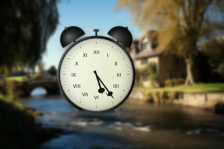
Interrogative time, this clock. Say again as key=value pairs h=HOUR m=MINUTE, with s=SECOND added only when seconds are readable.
h=5 m=24
